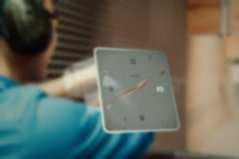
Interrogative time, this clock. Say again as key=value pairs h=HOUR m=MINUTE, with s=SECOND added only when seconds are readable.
h=1 m=41
